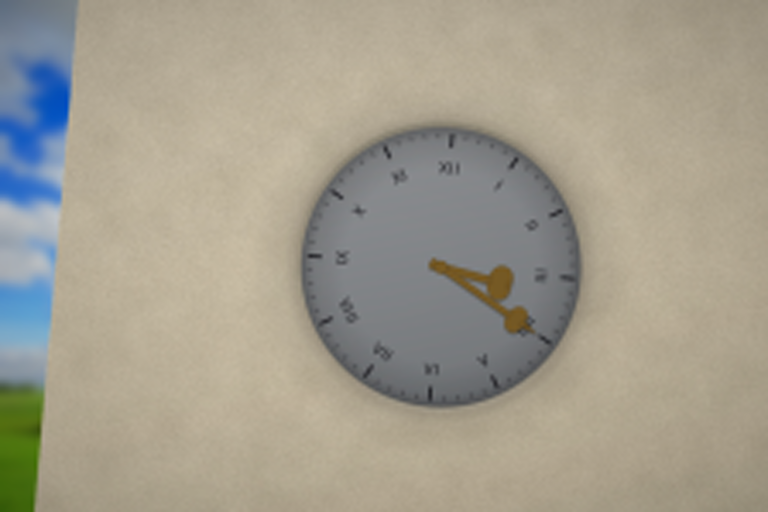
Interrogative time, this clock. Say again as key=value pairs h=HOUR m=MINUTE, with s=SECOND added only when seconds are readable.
h=3 m=20
